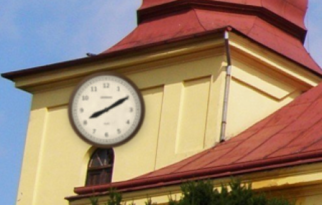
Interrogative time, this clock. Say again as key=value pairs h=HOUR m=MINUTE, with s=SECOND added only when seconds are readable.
h=8 m=10
